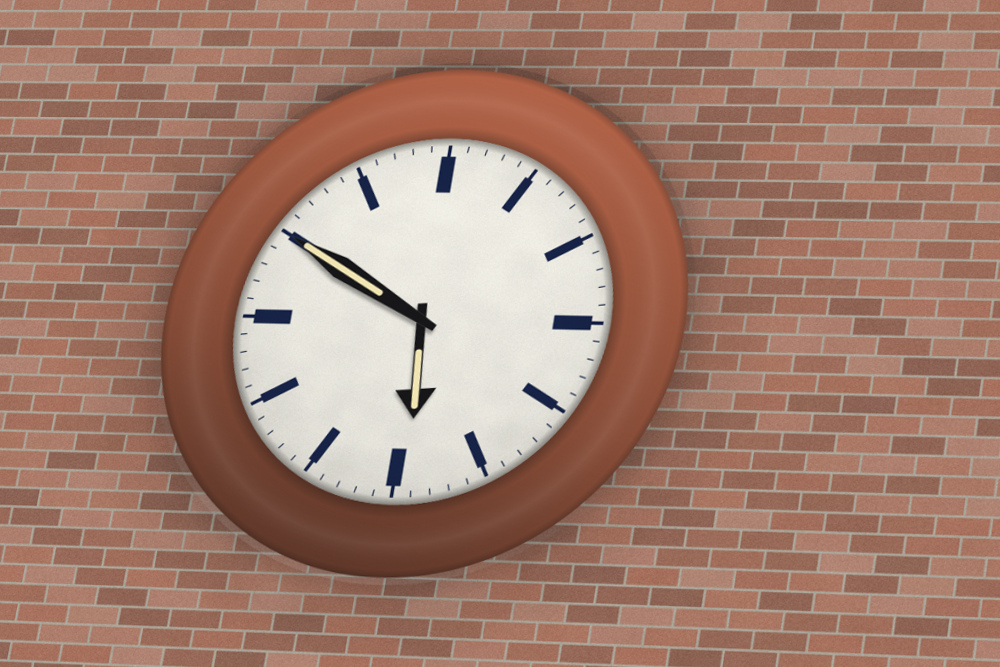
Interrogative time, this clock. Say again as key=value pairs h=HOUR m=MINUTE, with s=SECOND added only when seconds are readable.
h=5 m=50
